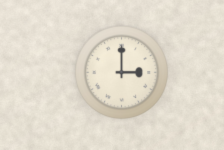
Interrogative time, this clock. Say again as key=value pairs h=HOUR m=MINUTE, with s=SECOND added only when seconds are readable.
h=3 m=0
